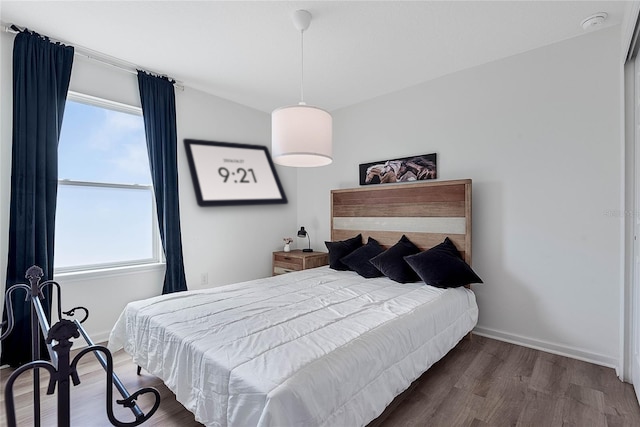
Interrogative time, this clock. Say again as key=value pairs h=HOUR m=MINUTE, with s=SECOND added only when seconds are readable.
h=9 m=21
